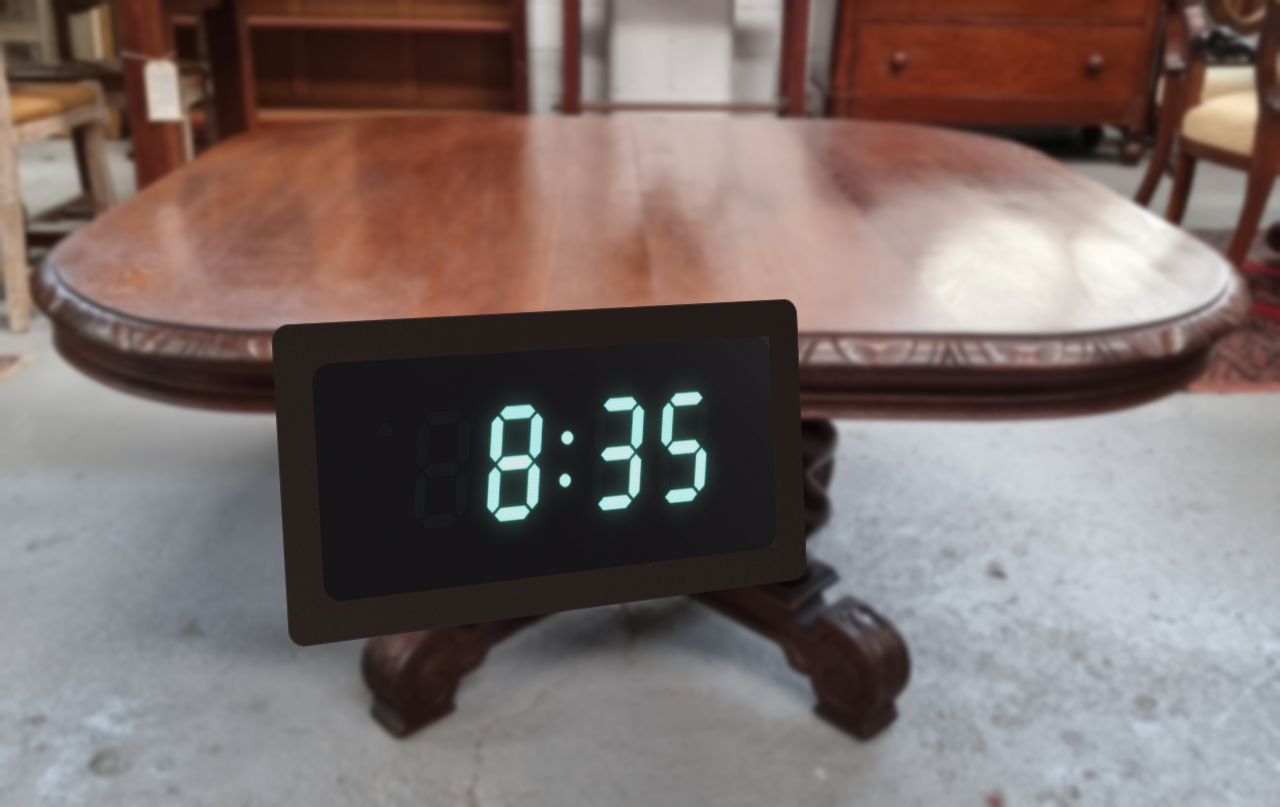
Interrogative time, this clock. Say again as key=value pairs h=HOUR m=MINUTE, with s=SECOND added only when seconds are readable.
h=8 m=35
